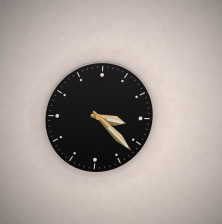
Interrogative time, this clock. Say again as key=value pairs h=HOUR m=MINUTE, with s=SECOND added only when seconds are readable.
h=3 m=22
